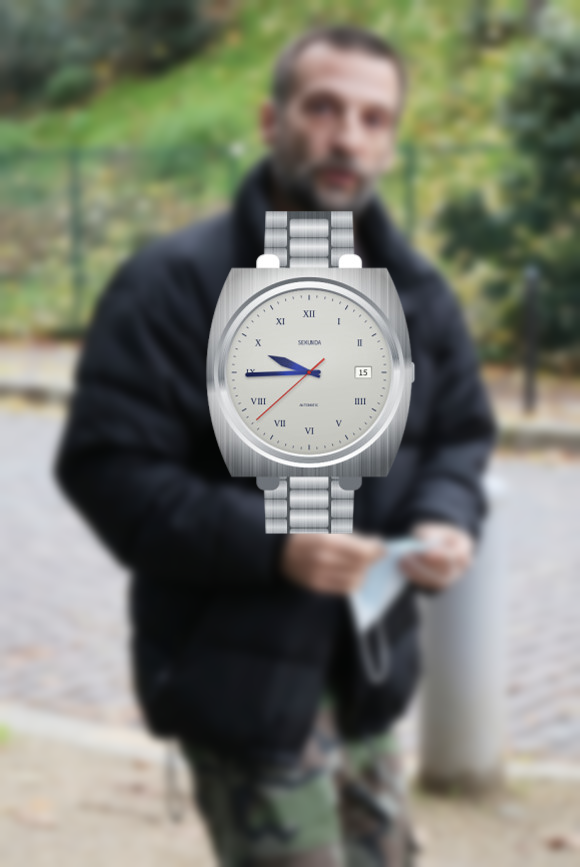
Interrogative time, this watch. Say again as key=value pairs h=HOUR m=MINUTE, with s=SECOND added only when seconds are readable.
h=9 m=44 s=38
